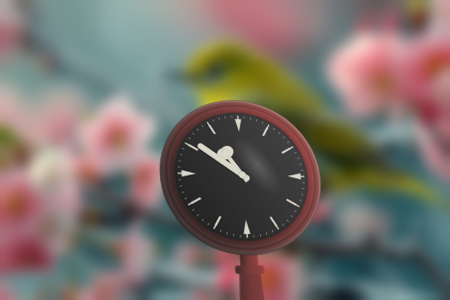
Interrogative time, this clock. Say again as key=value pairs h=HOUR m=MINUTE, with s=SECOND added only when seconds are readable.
h=10 m=51
